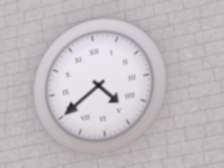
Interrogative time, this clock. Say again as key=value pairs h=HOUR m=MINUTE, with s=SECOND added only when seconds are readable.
h=4 m=40
